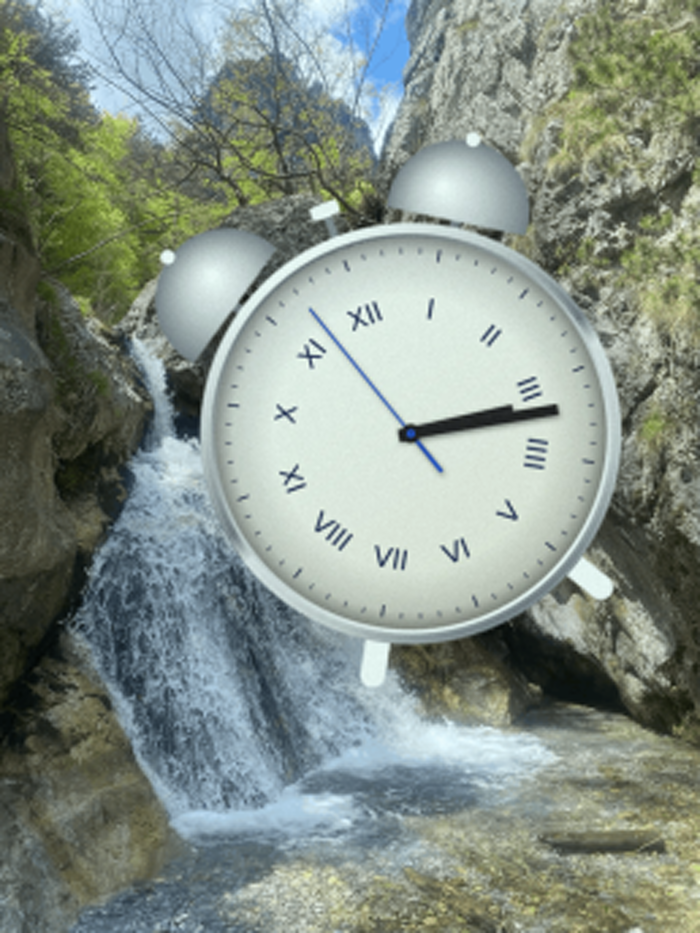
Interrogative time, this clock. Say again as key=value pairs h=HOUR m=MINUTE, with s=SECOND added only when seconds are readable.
h=3 m=16 s=57
